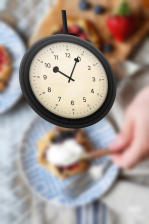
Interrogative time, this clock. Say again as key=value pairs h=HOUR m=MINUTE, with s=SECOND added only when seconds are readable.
h=10 m=4
